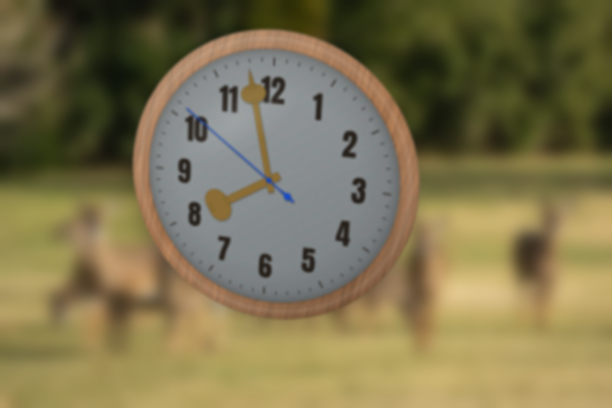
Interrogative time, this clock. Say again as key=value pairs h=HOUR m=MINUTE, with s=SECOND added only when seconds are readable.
h=7 m=57 s=51
